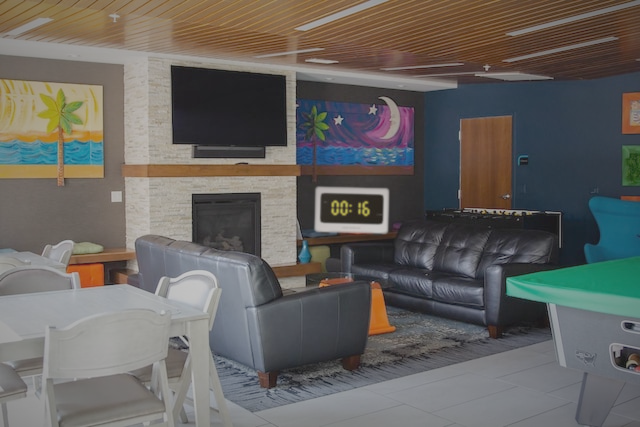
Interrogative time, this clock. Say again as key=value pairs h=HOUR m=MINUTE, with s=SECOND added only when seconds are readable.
h=0 m=16
